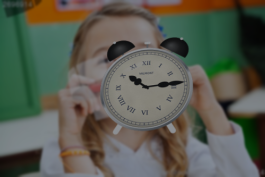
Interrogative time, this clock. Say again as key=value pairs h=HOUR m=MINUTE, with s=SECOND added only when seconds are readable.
h=10 m=14
